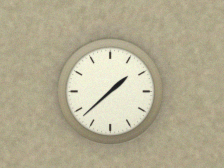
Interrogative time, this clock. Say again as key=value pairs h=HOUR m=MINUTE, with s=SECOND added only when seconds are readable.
h=1 m=38
